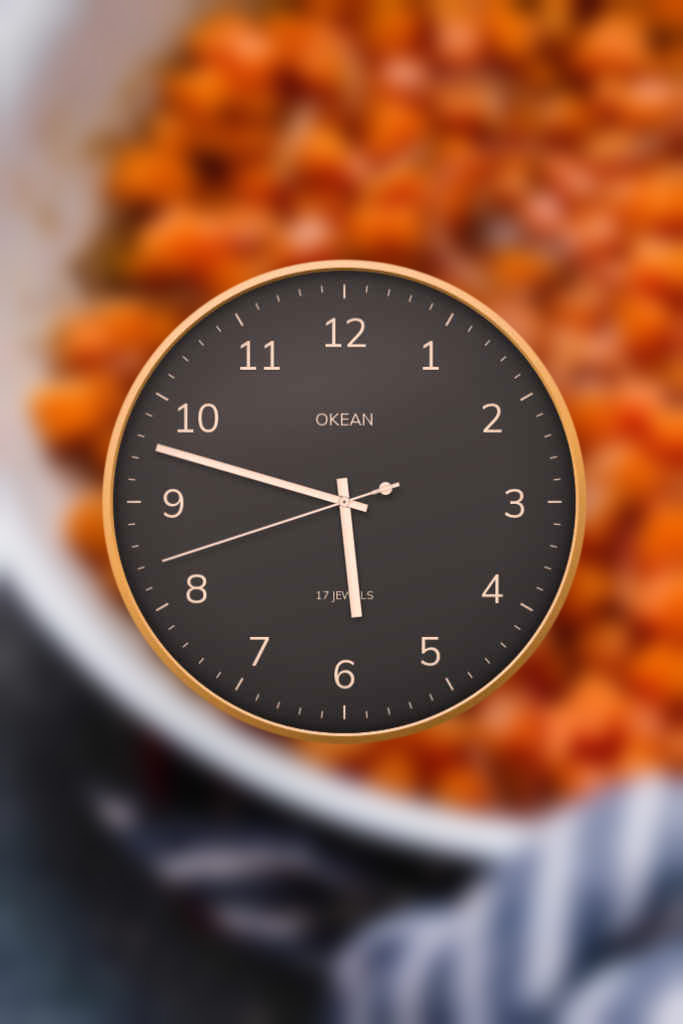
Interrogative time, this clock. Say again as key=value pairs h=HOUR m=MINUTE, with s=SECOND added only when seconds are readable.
h=5 m=47 s=42
